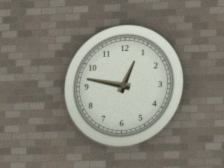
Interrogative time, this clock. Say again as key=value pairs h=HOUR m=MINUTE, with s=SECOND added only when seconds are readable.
h=12 m=47
